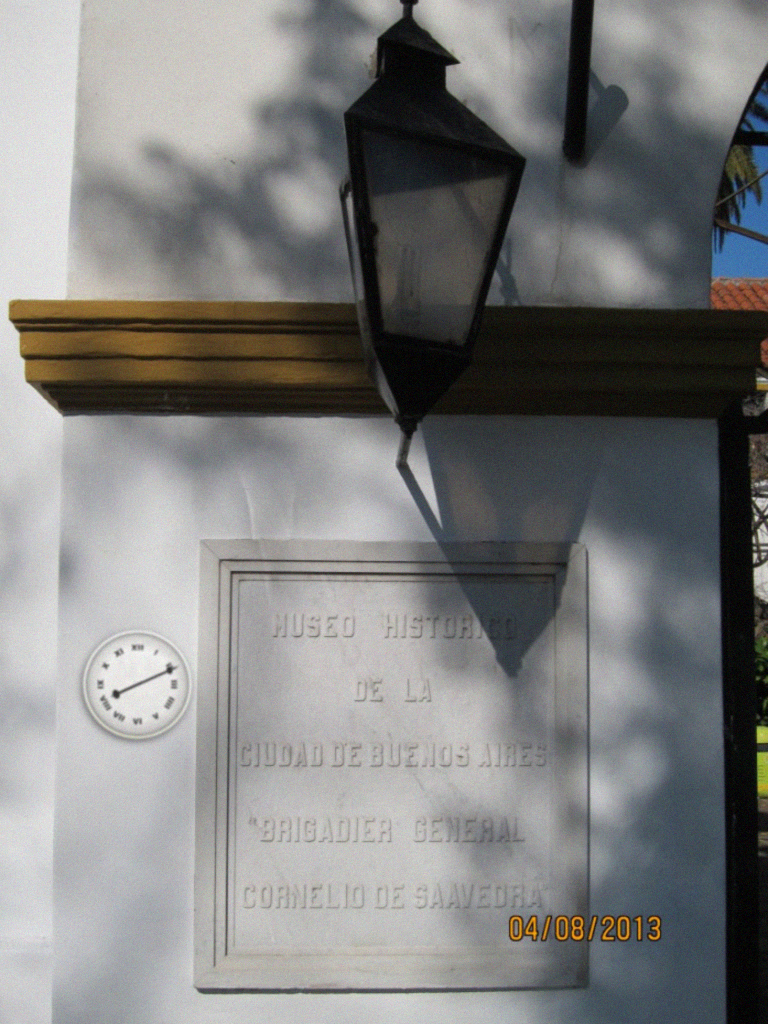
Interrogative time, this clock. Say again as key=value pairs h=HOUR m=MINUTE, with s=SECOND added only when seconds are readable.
h=8 m=11
